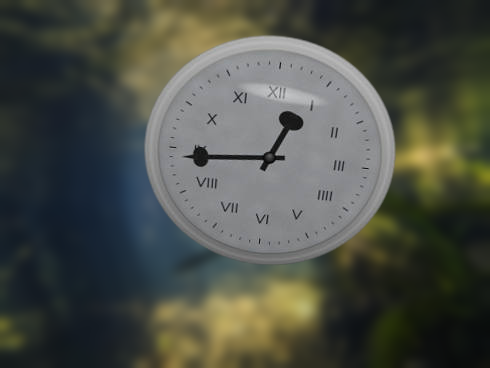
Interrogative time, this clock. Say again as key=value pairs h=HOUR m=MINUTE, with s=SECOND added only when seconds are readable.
h=12 m=44
